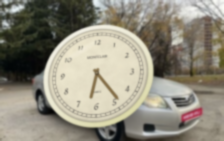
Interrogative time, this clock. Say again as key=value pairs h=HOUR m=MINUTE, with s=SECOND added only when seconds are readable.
h=6 m=24
